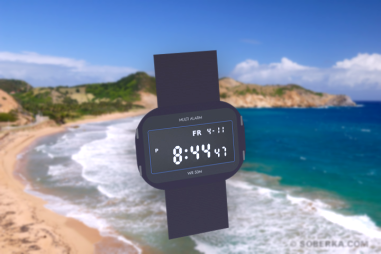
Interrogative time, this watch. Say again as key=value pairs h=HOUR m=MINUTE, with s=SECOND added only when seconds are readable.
h=8 m=44 s=47
